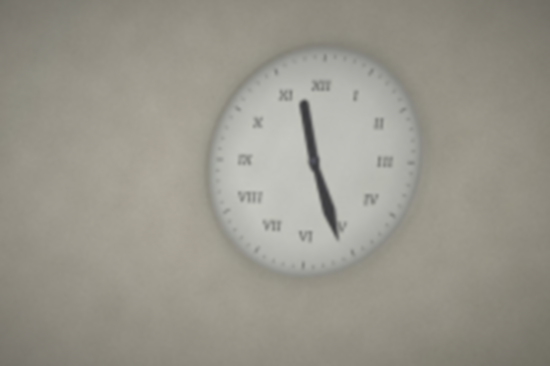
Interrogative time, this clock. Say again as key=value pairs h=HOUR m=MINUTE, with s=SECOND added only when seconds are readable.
h=11 m=26
